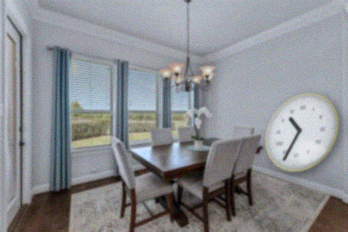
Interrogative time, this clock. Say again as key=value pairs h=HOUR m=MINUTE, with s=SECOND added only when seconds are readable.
h=10 m=34
